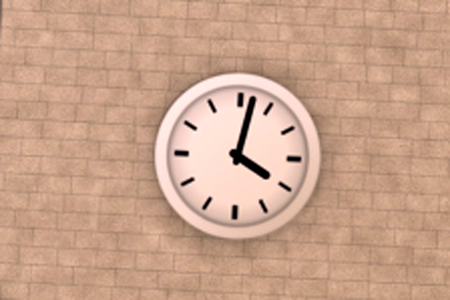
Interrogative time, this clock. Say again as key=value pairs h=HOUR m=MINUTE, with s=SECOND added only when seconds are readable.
h=4 m=2
